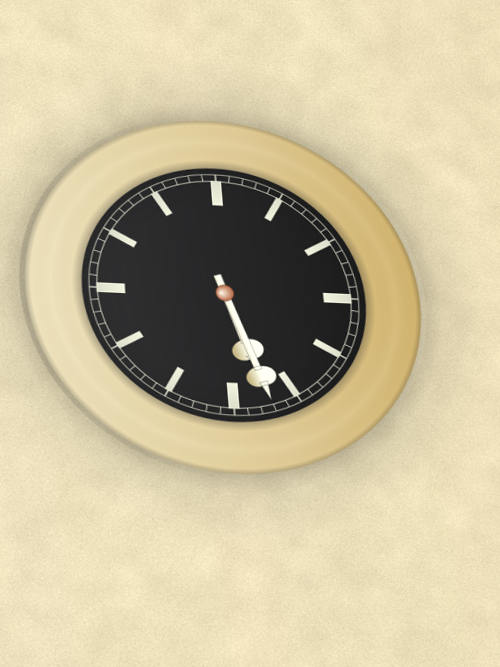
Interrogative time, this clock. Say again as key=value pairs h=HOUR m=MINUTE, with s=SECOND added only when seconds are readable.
h=5 m=27
